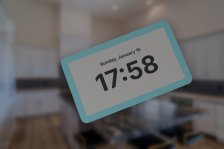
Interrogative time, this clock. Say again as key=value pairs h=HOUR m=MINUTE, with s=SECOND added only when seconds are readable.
h=17 m=58
